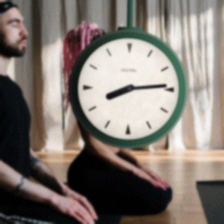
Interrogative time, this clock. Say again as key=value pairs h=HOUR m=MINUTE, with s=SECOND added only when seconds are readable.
h=8 m=14
